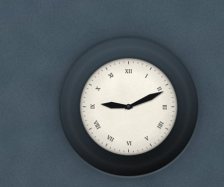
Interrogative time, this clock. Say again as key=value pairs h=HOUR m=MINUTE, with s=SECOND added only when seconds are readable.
h=9 m=11
